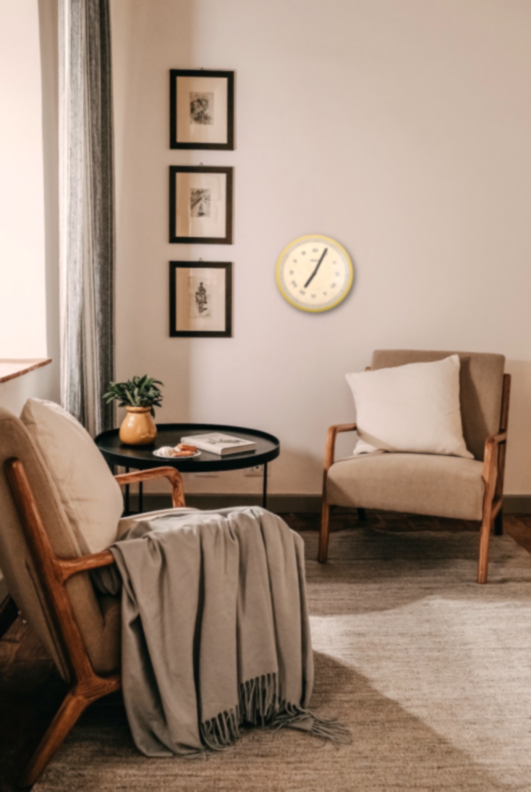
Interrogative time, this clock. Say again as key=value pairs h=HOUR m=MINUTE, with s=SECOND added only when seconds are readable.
h=7 m=4
